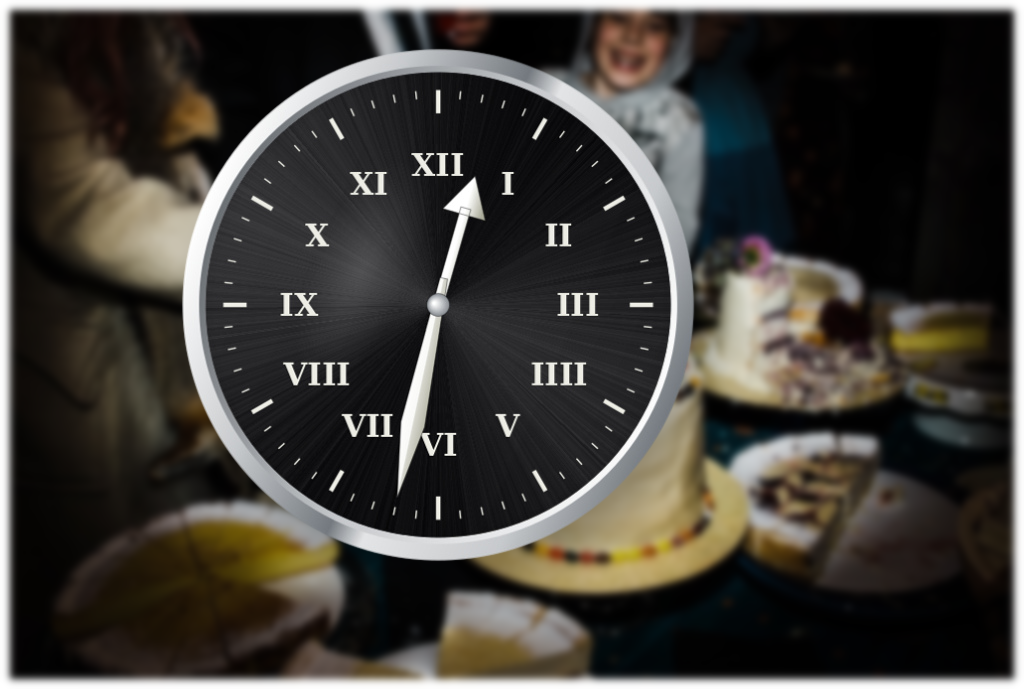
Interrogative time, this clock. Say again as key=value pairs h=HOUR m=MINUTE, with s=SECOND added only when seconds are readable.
h=12 m=32
